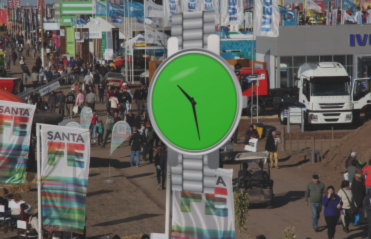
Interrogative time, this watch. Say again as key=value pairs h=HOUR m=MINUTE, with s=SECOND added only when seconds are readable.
h=10 m=28
